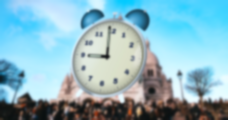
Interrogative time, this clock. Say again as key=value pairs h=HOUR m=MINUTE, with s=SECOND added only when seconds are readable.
h=8 m=59
